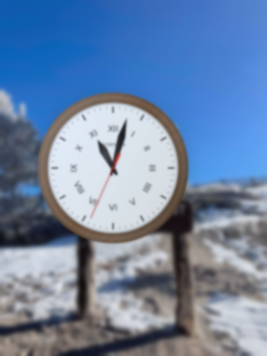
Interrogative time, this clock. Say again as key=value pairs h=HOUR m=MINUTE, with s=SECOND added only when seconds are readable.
h=11 m=2 s=34
